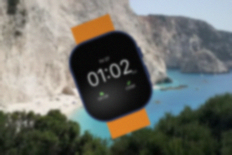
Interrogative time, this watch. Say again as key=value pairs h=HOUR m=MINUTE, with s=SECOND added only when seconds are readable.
h=1 m=2
